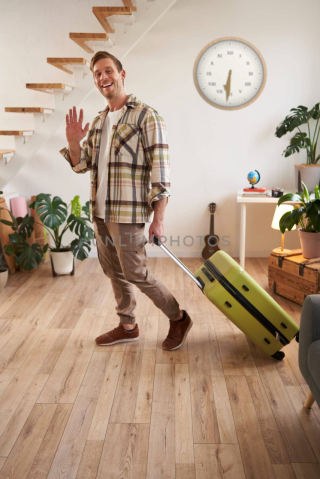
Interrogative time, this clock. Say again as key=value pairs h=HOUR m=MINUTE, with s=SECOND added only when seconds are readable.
h=6 m=31
